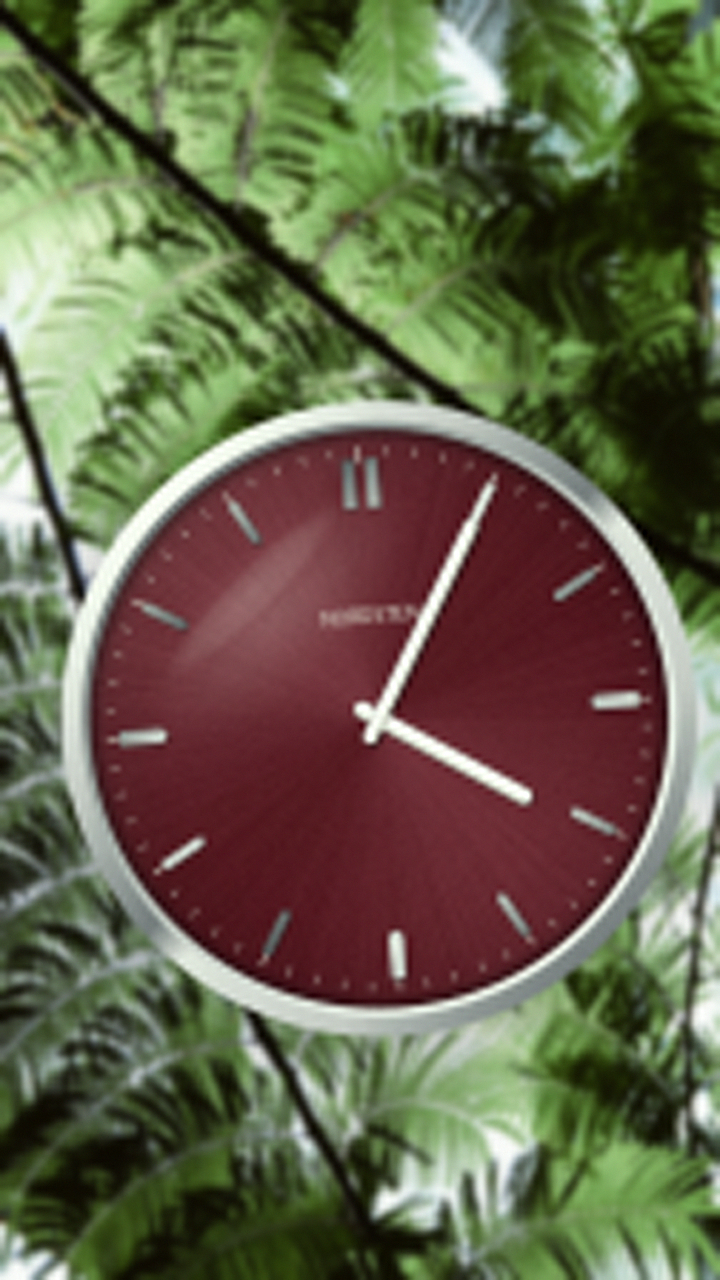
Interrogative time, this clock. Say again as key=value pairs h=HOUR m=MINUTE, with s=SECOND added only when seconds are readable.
h=4 m=5
